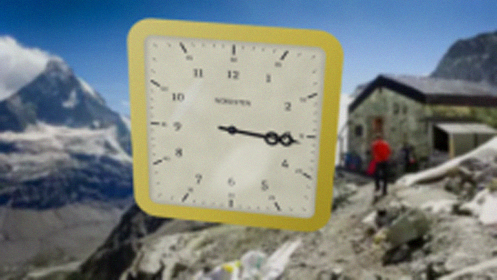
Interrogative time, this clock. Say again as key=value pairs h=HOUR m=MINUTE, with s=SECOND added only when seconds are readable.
h=3 m=16
